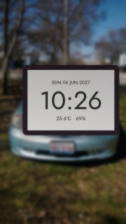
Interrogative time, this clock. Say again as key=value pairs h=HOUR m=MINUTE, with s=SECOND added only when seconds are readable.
h=10 m=26
